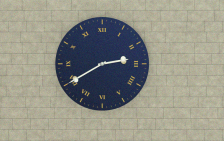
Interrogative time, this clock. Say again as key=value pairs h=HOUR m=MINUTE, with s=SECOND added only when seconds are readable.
h=2 m=40
